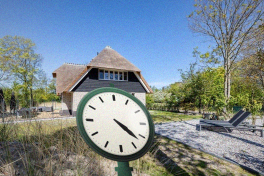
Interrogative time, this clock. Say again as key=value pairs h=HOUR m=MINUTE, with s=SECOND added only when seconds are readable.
h=4 m=22
